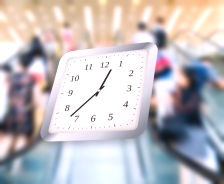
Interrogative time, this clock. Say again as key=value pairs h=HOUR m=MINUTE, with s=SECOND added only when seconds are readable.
h=12 m=37
